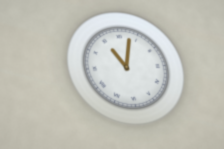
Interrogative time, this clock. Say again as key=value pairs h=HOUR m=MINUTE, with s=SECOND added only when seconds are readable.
h=11 m=3
